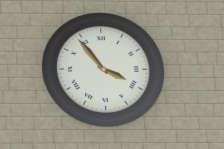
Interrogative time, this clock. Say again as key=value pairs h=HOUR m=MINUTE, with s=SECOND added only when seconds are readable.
h=3 m=54
